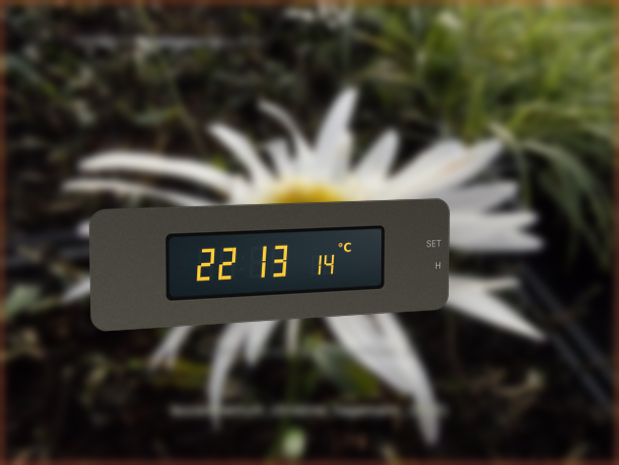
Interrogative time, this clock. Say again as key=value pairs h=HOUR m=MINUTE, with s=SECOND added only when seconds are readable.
h=22 m=13
